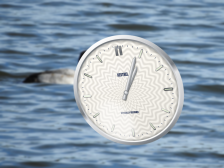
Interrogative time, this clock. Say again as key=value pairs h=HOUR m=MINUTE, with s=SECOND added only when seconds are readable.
h=1 m=4
